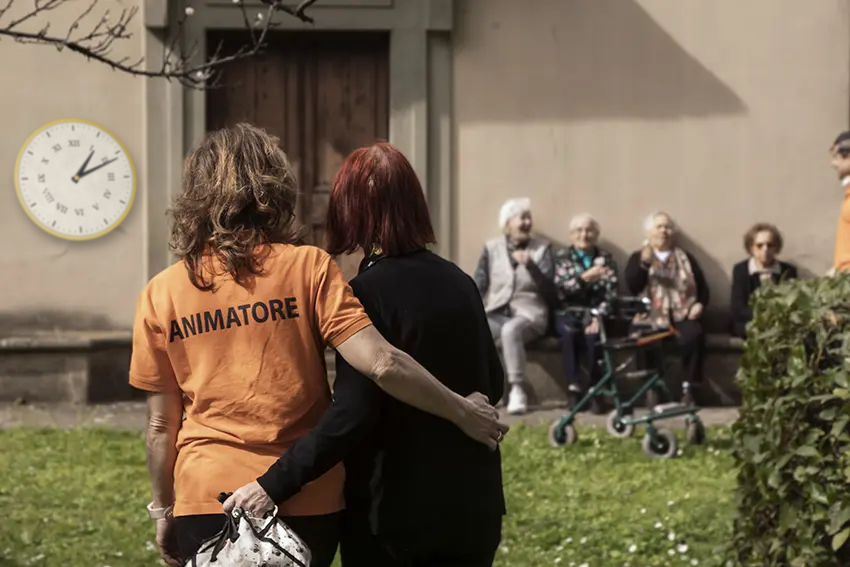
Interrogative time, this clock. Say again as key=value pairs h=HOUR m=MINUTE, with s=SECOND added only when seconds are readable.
h=1 m=11
